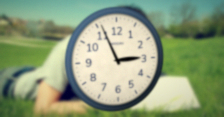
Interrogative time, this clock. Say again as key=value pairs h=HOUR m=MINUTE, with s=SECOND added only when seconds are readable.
h=2 m=56
